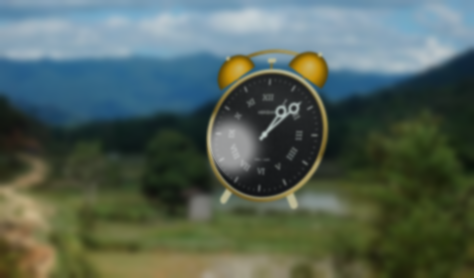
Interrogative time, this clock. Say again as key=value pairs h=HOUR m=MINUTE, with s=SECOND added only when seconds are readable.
h=1 m=8
